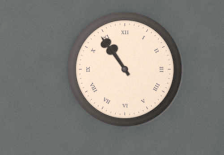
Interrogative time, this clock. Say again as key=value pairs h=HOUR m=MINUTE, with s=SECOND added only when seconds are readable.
h=10 m=54
